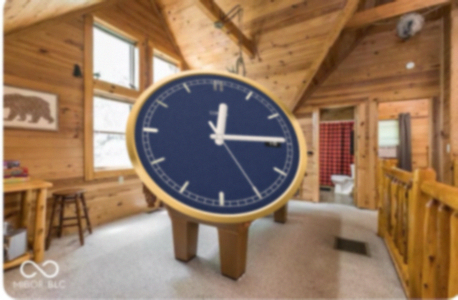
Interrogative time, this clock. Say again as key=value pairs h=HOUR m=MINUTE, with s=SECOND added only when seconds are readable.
h=12 m=14 s=25
